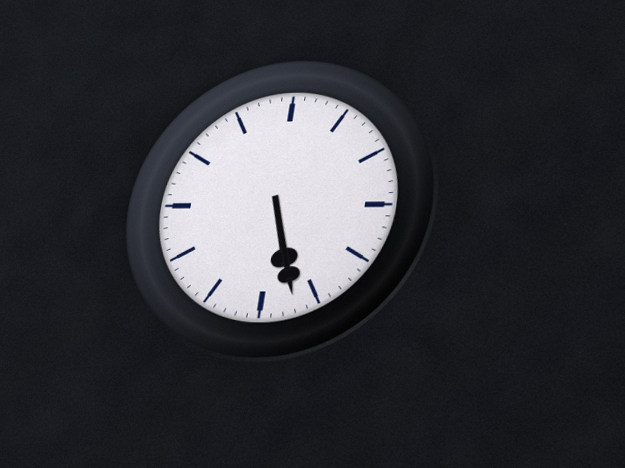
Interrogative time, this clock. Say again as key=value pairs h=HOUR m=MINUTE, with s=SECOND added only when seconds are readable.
h=5 m=27
